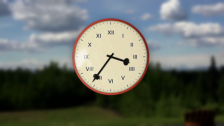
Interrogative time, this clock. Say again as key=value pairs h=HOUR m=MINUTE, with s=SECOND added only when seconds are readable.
h=3 m=36
